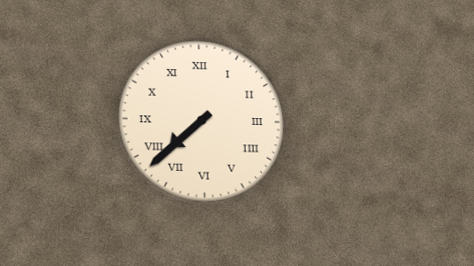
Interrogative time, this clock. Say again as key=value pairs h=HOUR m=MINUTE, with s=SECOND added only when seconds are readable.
h=7 m=38
